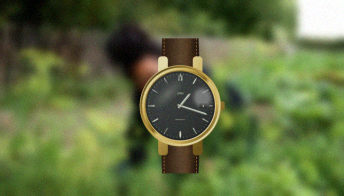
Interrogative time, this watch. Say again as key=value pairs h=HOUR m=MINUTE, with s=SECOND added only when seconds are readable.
h=1 m=18
